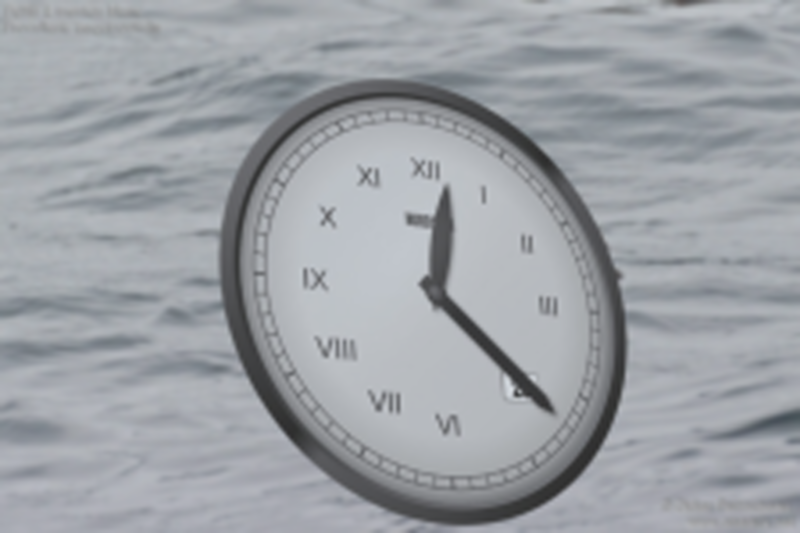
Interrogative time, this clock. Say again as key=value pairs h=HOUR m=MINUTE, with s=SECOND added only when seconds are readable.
h=12 m=22
